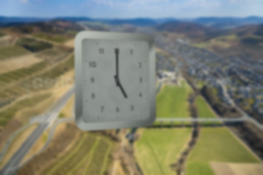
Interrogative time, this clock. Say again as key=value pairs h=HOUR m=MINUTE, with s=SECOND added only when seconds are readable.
h=5 m=0
